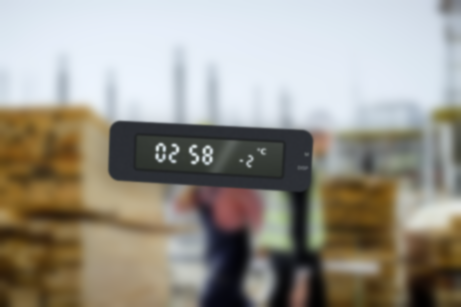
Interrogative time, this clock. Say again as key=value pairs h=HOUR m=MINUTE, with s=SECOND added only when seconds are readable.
h=2 m=58
